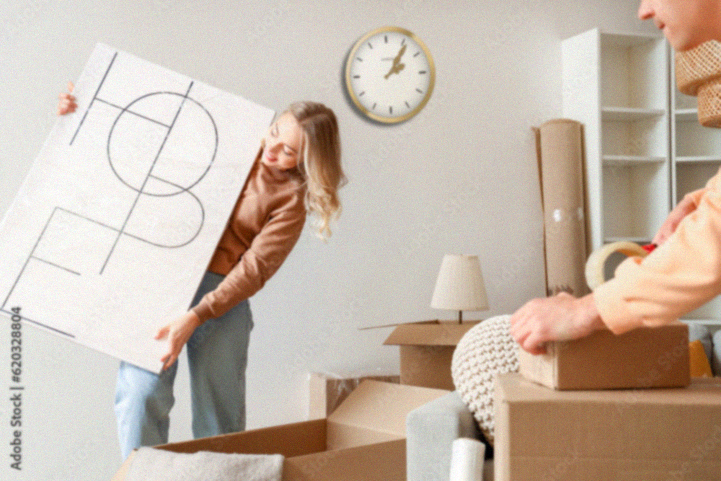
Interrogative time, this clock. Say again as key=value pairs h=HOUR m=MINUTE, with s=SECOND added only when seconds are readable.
h=2 m=6
